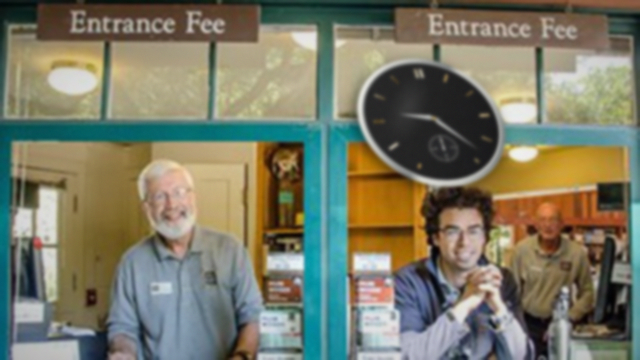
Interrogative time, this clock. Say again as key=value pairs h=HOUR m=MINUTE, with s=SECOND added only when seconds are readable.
h=9 m=23
